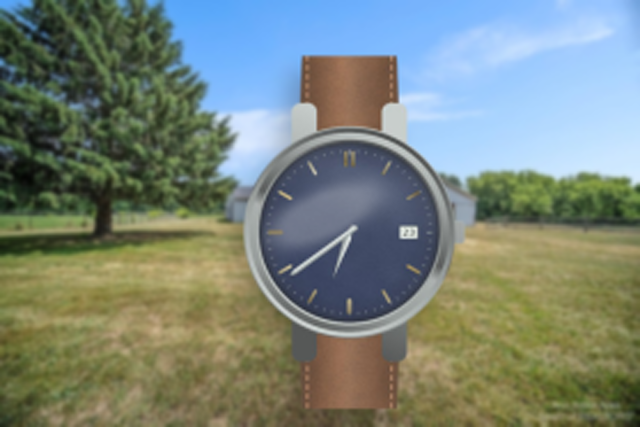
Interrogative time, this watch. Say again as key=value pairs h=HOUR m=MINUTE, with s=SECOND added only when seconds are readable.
h=6 m=39
